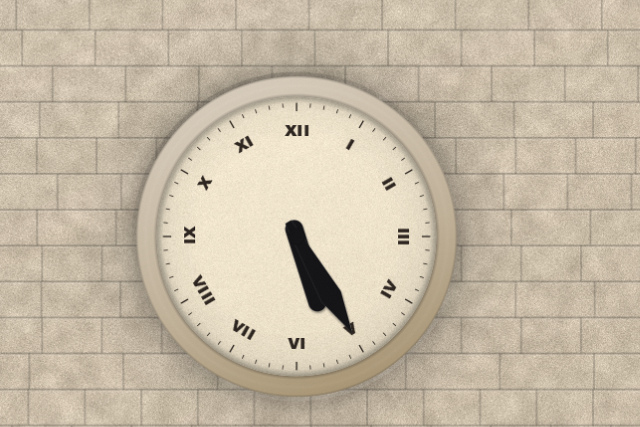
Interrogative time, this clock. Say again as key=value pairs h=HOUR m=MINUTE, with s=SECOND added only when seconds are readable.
h=5 m=25
